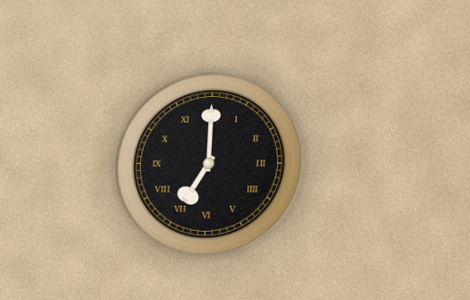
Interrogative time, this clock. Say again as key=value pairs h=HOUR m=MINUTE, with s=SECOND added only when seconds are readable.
h=7 m=0
